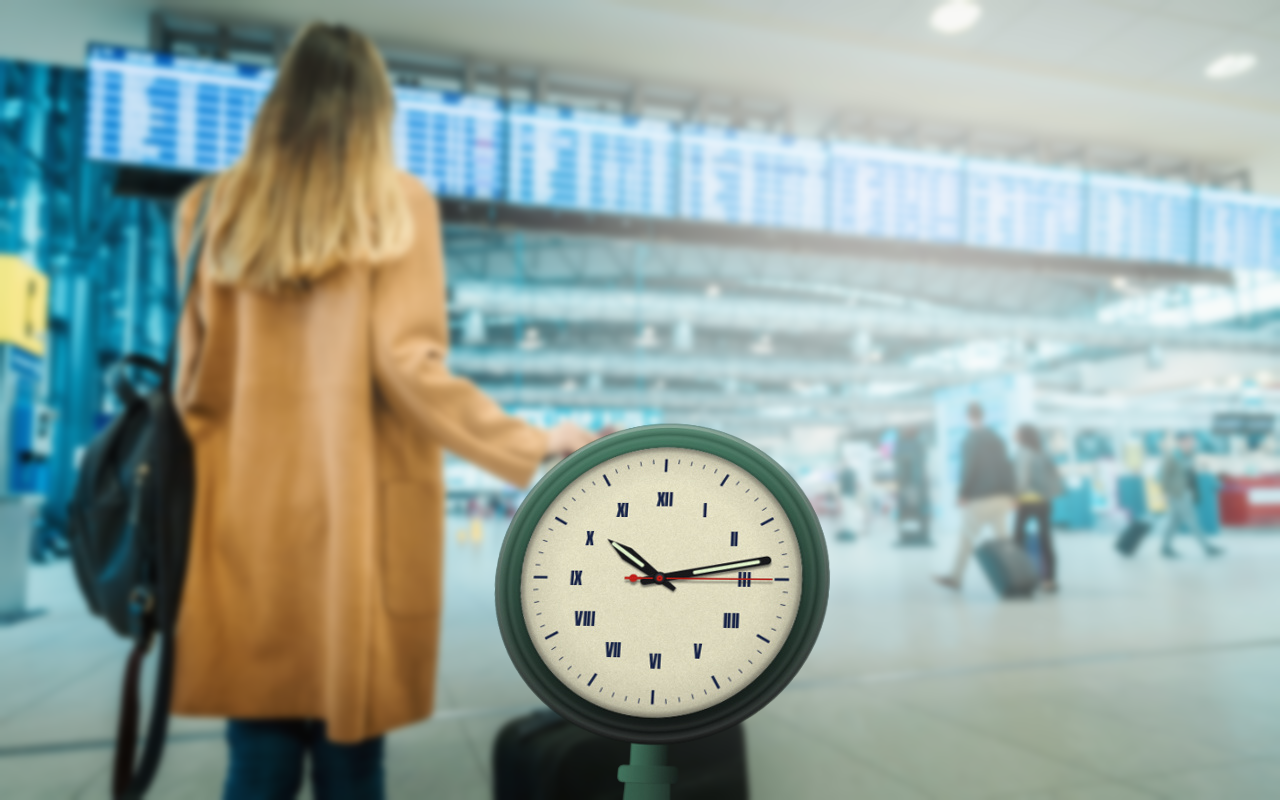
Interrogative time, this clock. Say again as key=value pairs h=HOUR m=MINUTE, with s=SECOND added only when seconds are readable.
h=10 m=13 s=15
